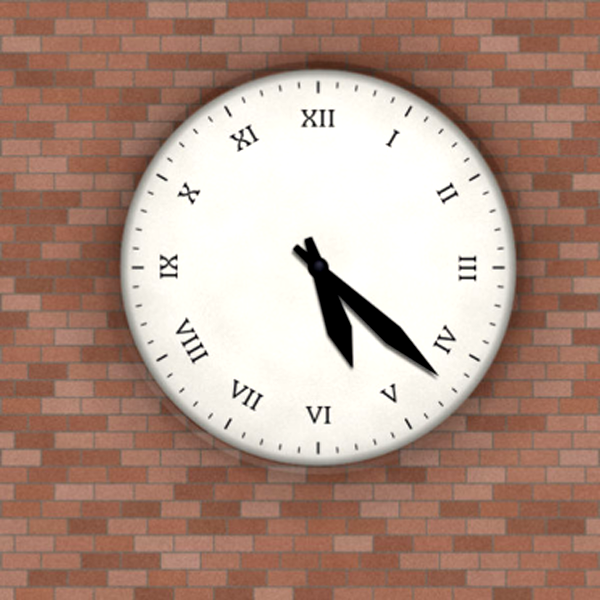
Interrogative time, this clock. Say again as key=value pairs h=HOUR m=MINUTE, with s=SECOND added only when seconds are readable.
h=5 m=22
